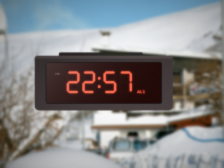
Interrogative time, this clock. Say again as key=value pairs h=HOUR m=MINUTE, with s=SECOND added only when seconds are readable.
h=22 m=57
